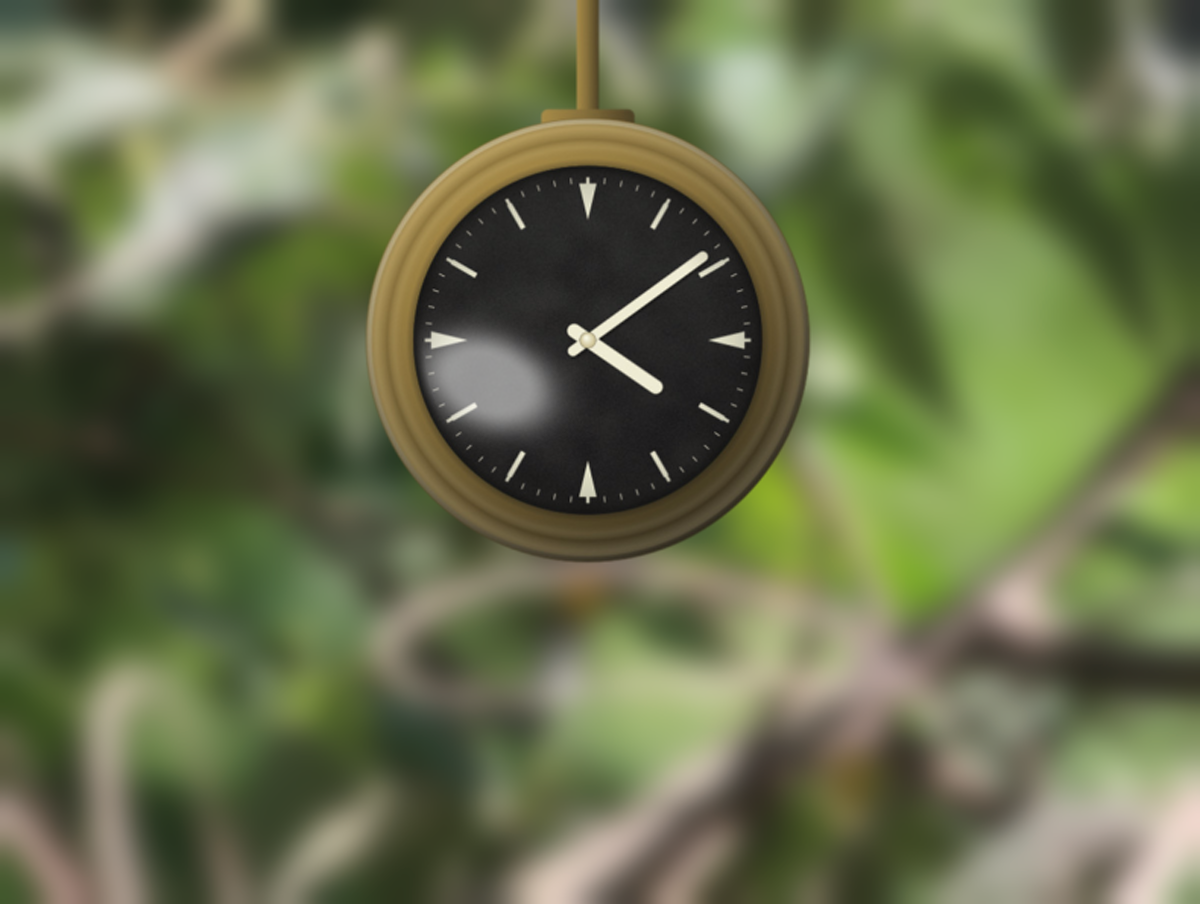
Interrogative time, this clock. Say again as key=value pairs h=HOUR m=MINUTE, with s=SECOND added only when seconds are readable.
h=4 m=9
